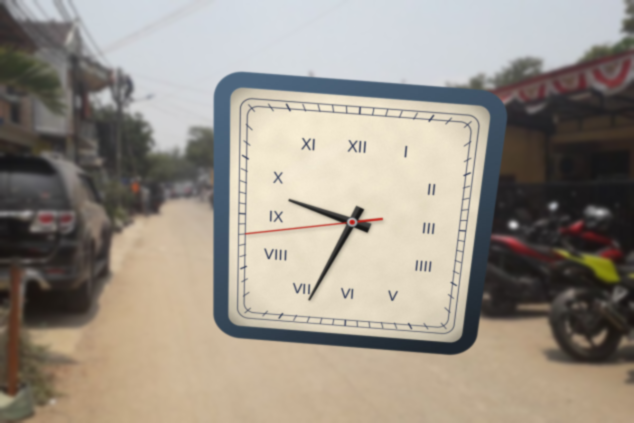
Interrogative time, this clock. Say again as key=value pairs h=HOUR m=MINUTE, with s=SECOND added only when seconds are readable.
h=9 m=33 s=43
